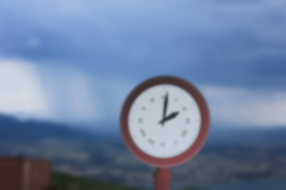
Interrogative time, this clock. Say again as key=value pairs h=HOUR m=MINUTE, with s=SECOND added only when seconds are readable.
h=2 m=1
